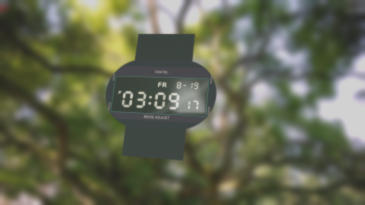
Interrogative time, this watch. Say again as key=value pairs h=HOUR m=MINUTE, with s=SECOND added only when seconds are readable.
h=3 m=9 s=17
